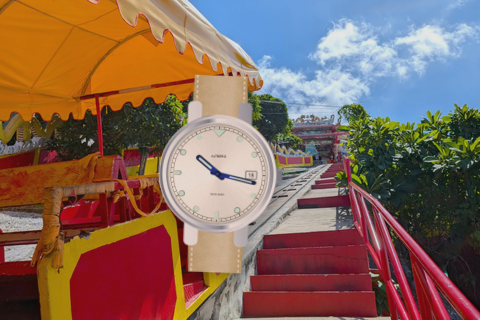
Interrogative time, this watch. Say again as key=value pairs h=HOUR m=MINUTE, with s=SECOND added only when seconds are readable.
h=10 m=17
